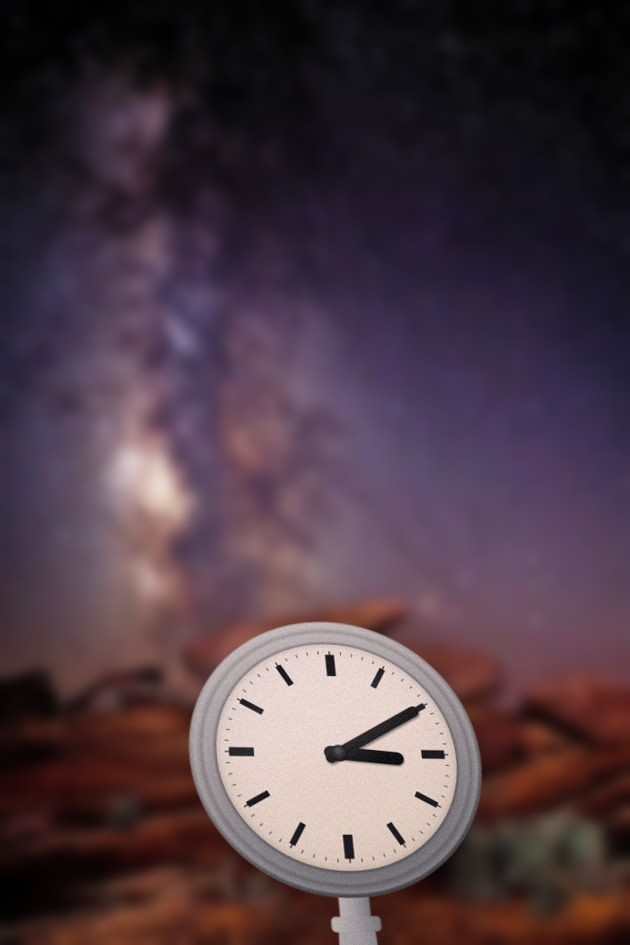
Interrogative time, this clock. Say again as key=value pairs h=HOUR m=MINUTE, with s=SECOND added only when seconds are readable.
h=3 m=10
